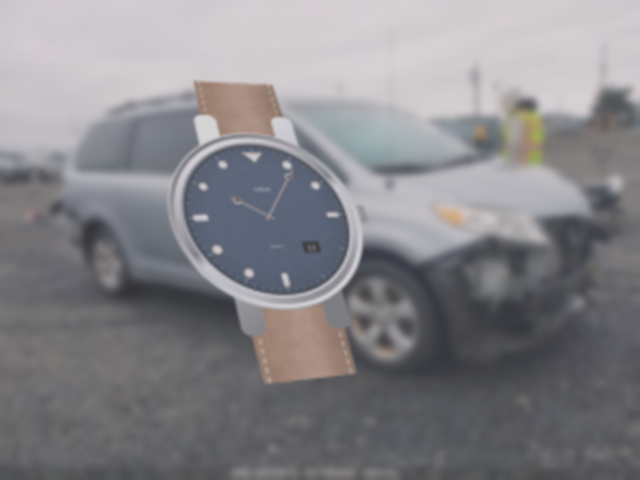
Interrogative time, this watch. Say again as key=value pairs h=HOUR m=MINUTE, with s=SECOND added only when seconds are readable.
h=10 m=6
